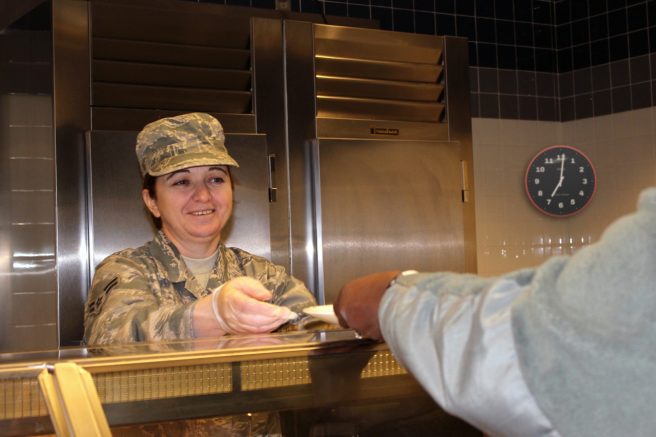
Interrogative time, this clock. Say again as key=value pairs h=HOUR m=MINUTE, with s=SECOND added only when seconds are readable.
h=7 m=1
